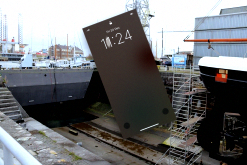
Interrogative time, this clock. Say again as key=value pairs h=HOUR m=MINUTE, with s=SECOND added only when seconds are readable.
h=11 m=24
